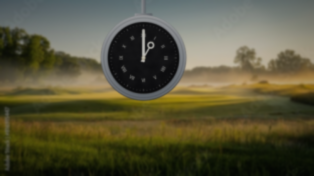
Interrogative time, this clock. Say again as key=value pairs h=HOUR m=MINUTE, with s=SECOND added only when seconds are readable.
h=1 m=0
